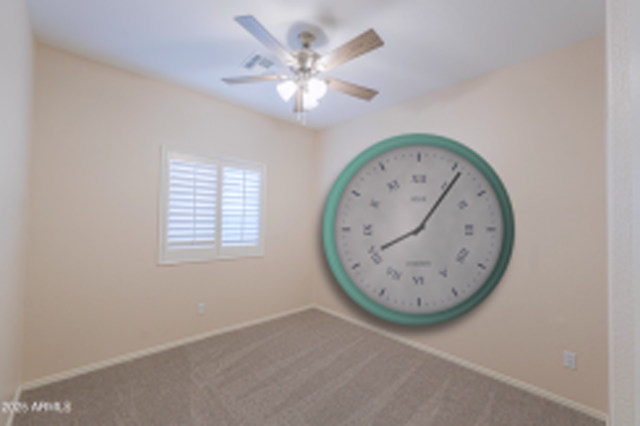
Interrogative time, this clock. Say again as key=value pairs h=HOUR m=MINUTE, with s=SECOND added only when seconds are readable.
h=8 m=6
